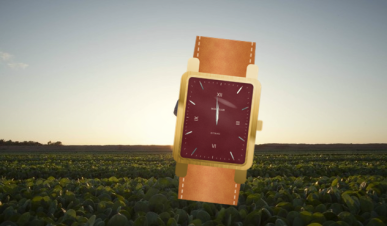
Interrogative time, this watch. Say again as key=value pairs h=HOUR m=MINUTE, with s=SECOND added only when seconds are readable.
h=11 m=59
